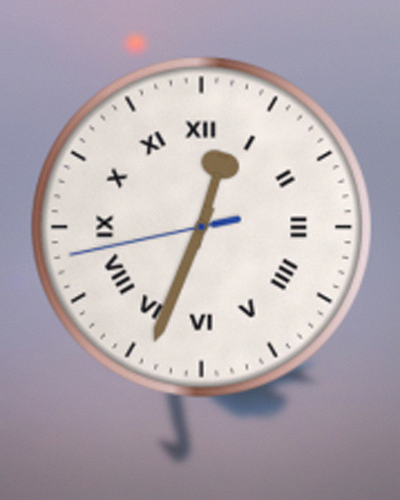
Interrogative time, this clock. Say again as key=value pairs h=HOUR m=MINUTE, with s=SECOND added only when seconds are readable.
h=12 m=33 s=43
